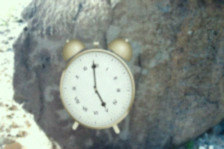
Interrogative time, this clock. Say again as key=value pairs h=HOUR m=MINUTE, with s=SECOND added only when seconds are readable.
h=4 m=59
